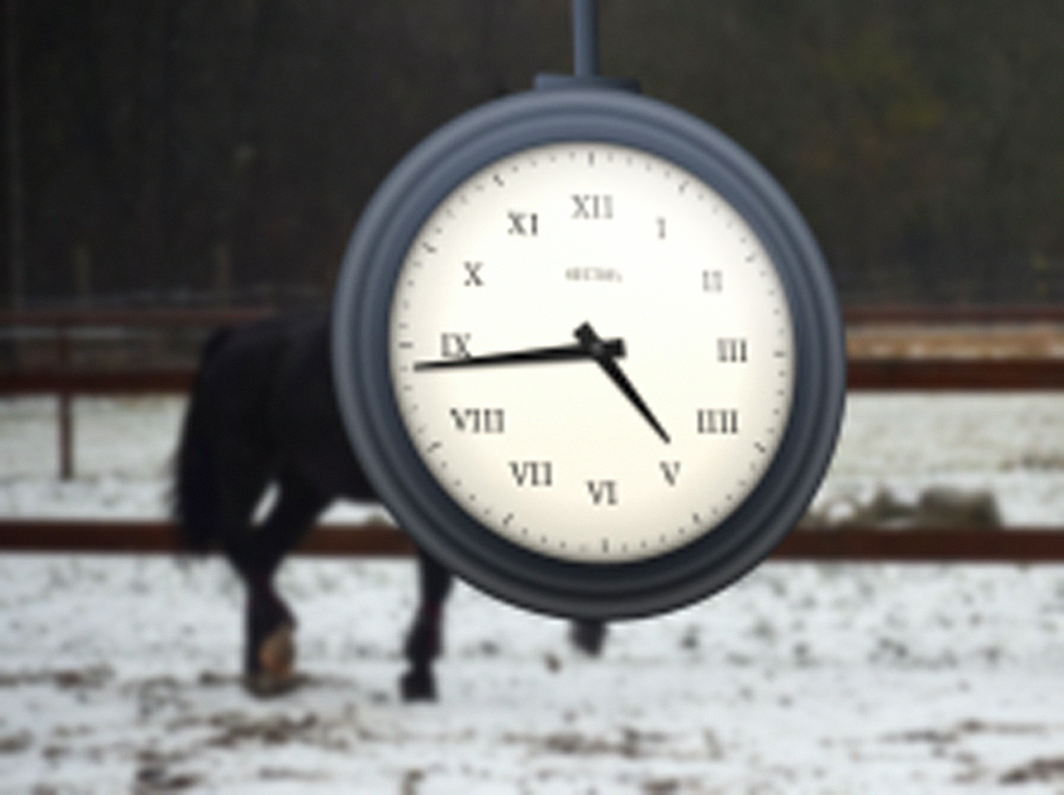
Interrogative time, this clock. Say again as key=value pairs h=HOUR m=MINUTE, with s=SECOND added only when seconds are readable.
h=4 m=44
